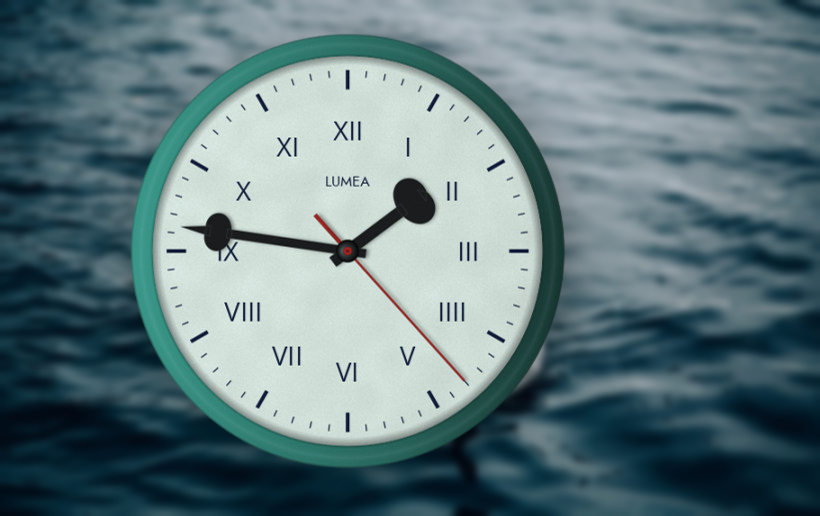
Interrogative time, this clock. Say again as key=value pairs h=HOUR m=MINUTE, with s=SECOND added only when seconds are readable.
h=1 m=46 s=23
